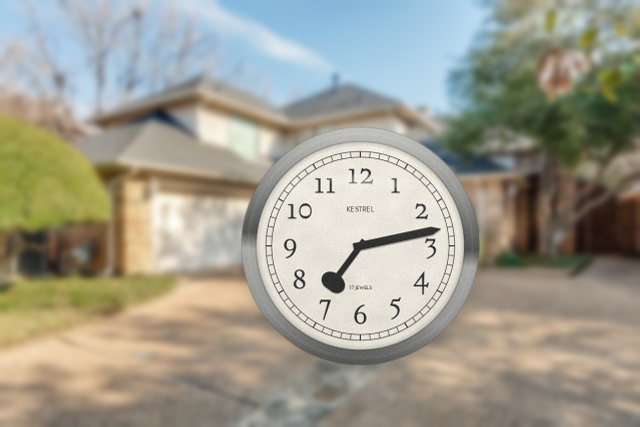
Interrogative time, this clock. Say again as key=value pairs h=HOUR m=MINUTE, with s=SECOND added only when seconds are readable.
h=7 m=13
